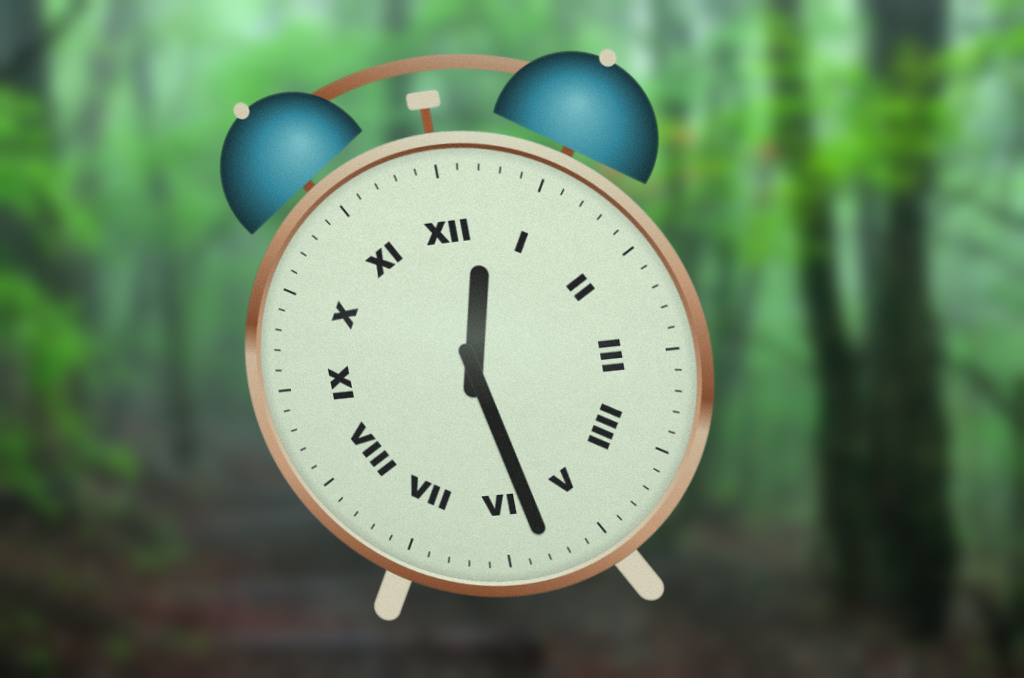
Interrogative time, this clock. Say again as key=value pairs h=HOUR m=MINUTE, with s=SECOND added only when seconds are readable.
h=12 m=28
